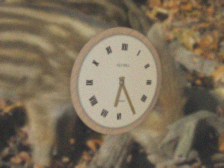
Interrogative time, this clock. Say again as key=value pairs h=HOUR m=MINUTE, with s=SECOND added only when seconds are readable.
h=6 m=25
